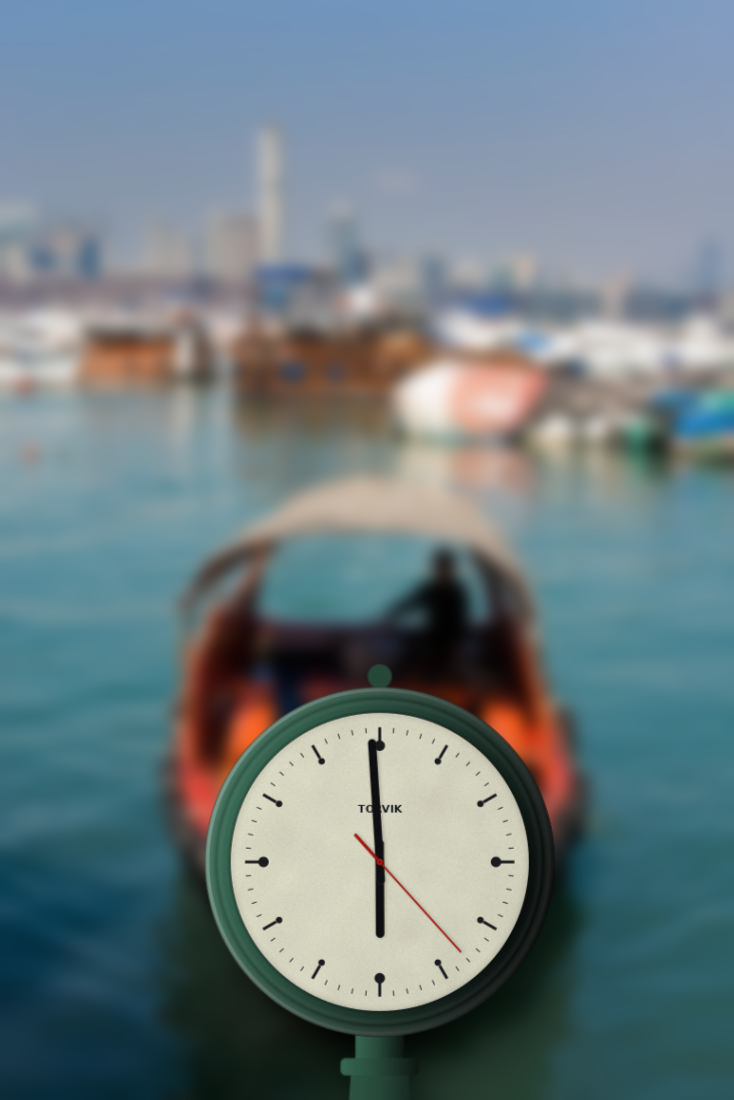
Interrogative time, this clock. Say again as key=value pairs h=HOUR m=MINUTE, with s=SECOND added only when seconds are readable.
h=5 m=59 s=23
